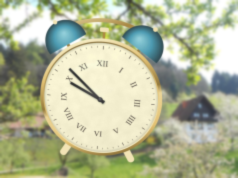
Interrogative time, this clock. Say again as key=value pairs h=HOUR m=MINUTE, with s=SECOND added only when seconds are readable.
h=9 m=52
